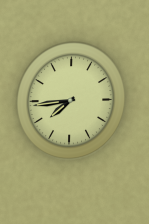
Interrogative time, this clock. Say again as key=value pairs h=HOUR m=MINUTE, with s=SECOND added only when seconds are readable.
h=7 m=44
